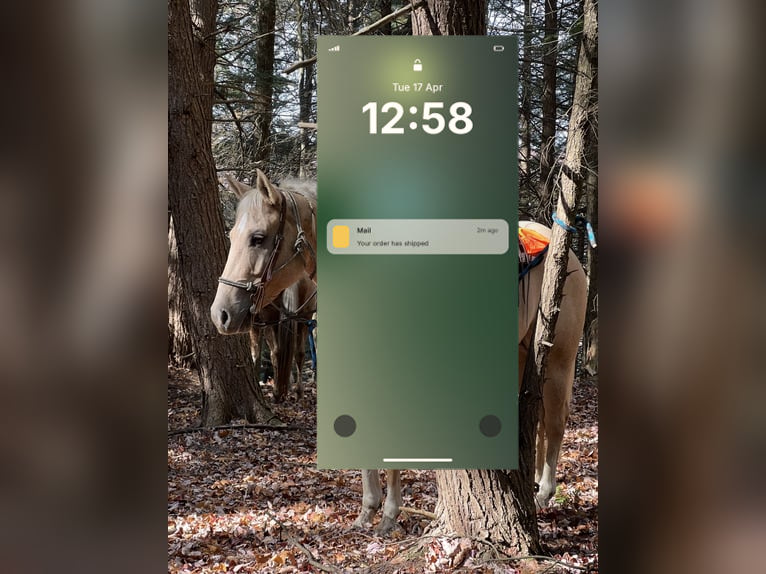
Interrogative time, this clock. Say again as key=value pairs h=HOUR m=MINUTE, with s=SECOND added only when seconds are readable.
h=12 m=58
